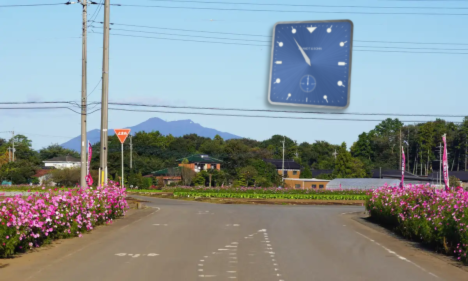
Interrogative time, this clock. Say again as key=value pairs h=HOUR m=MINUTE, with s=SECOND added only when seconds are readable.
h=10 m=54
